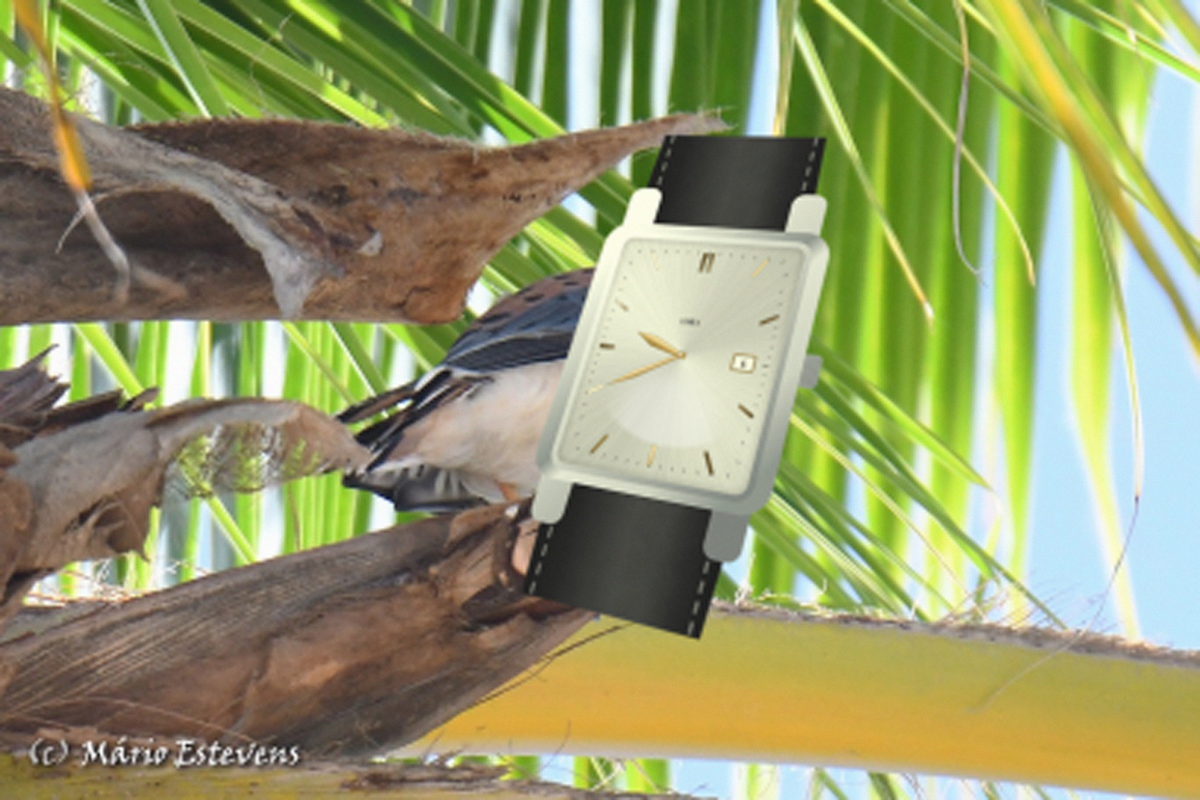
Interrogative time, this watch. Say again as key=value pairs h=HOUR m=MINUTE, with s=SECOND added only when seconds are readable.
h=9 m=40
